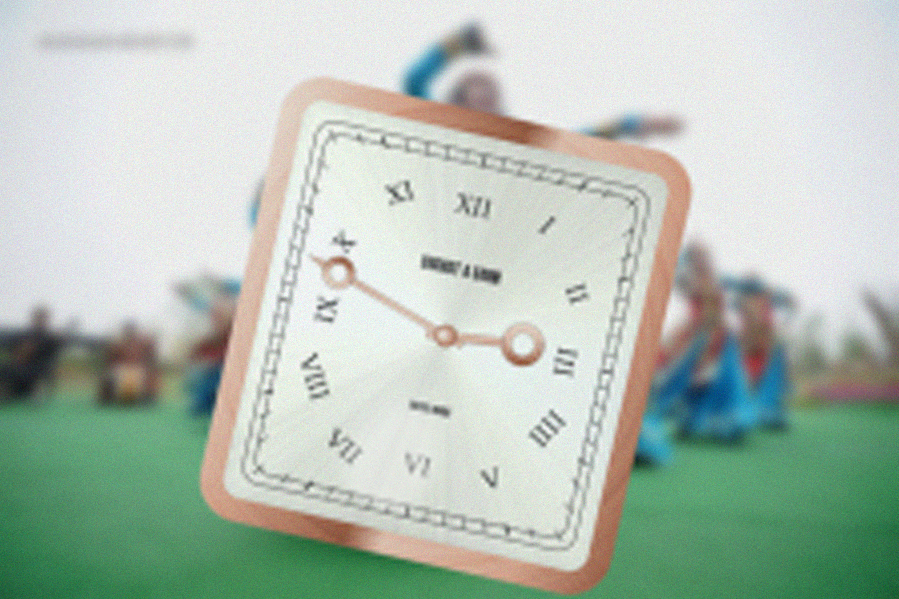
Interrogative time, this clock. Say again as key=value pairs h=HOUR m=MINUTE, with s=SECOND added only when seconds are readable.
h=2 m=48
